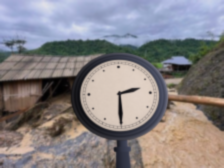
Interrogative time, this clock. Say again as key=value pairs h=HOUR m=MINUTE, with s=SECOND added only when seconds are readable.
h=2 m=30
